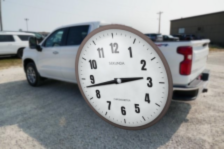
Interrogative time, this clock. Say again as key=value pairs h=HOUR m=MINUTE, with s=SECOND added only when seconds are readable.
h=2 m=43
